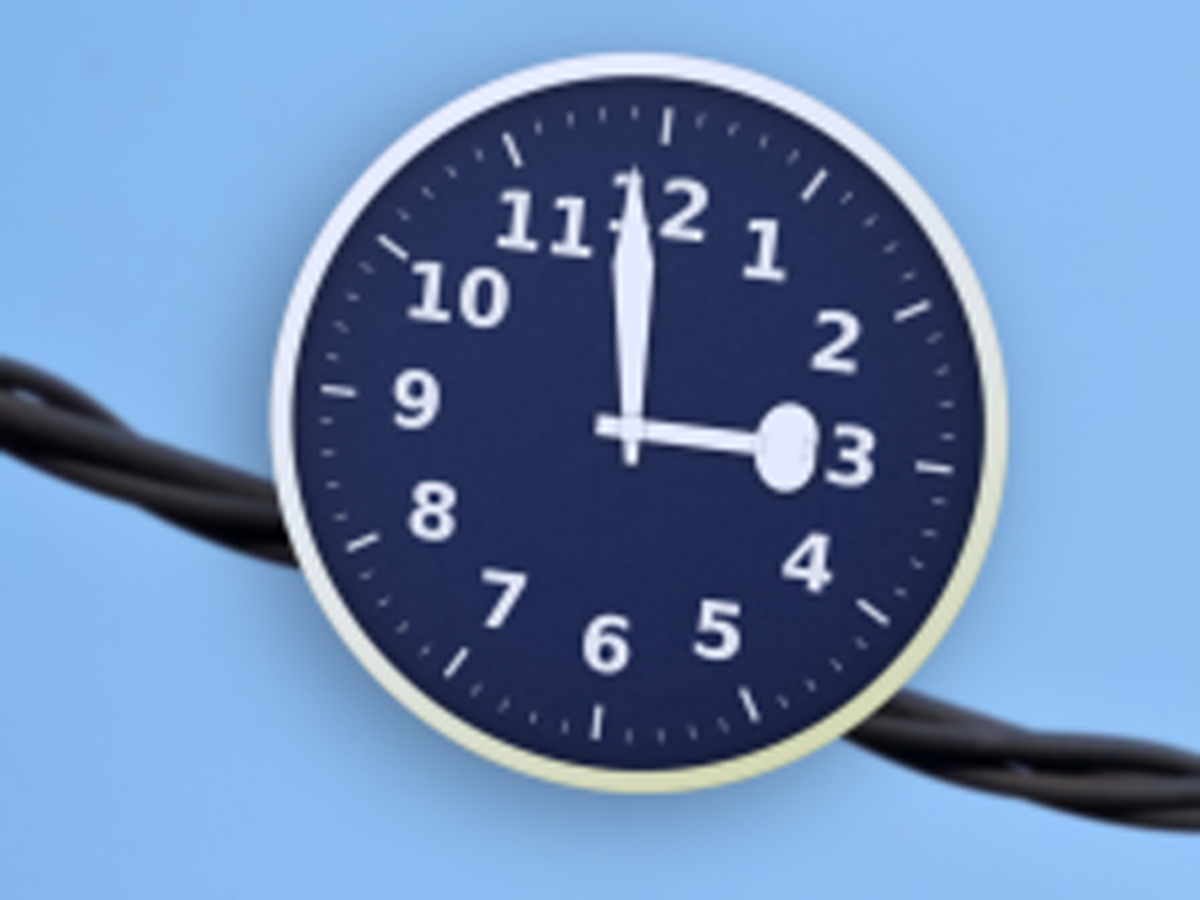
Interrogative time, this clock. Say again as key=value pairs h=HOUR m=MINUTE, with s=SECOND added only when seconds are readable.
h=2 m=59
